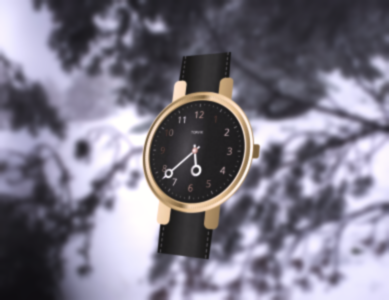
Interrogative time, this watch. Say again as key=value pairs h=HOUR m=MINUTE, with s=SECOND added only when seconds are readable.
h=5 m=38
